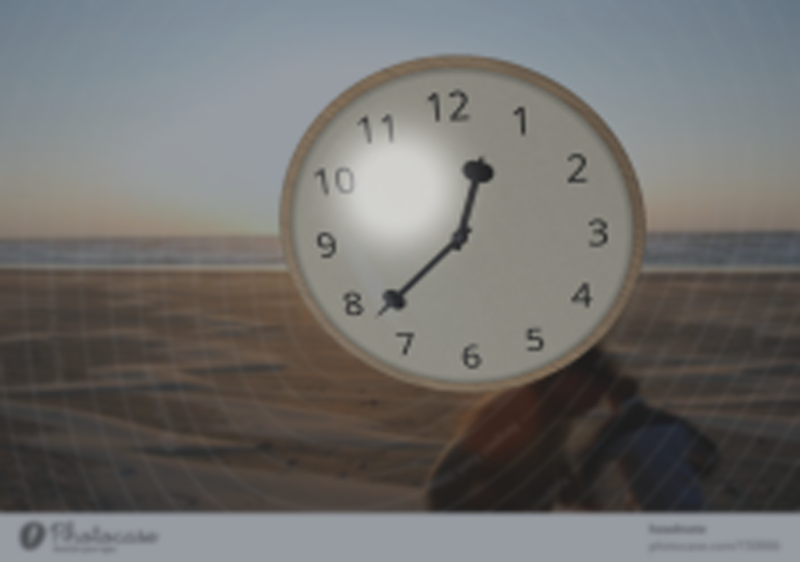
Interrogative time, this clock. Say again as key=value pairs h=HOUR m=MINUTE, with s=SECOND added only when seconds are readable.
h=12 m=38
